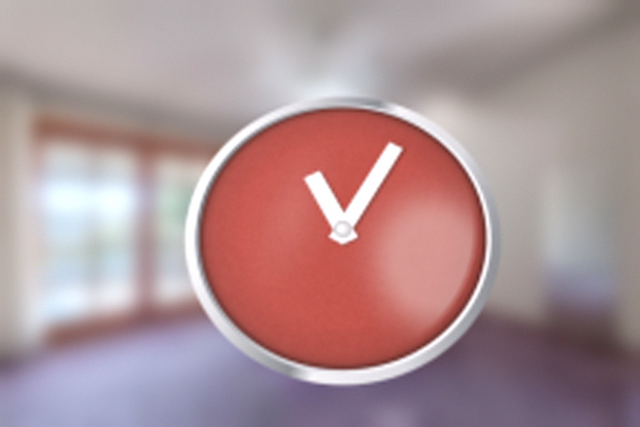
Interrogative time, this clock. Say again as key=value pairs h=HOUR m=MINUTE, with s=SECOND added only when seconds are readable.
h=11 m=5
